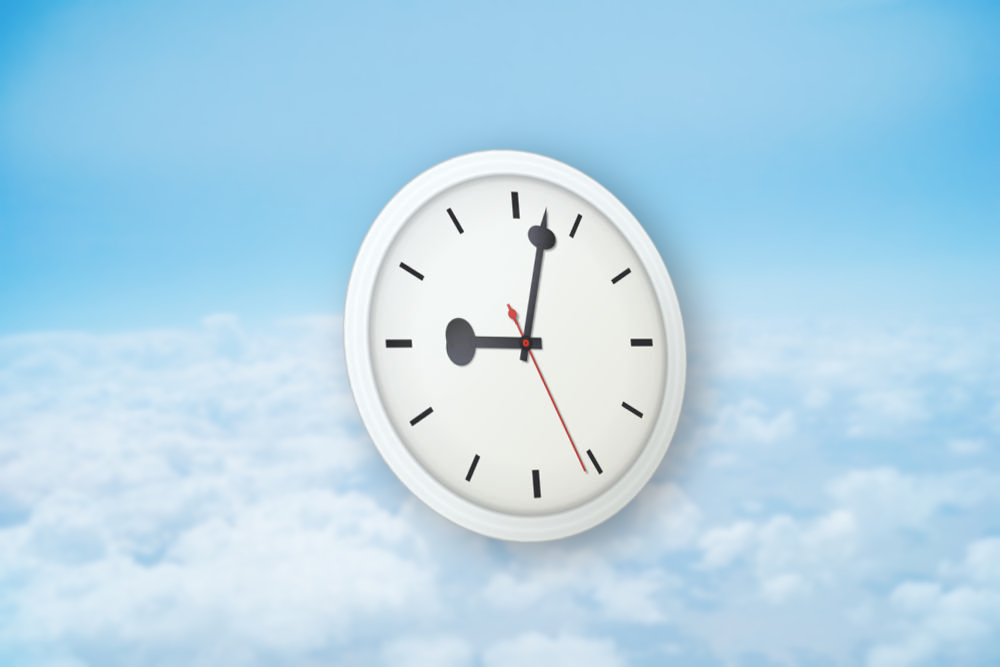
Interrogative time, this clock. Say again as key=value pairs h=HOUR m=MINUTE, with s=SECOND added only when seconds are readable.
h=9 m=2 s=26
